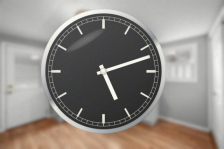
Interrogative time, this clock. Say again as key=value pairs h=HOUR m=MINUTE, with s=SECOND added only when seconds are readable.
h=5 m=12
